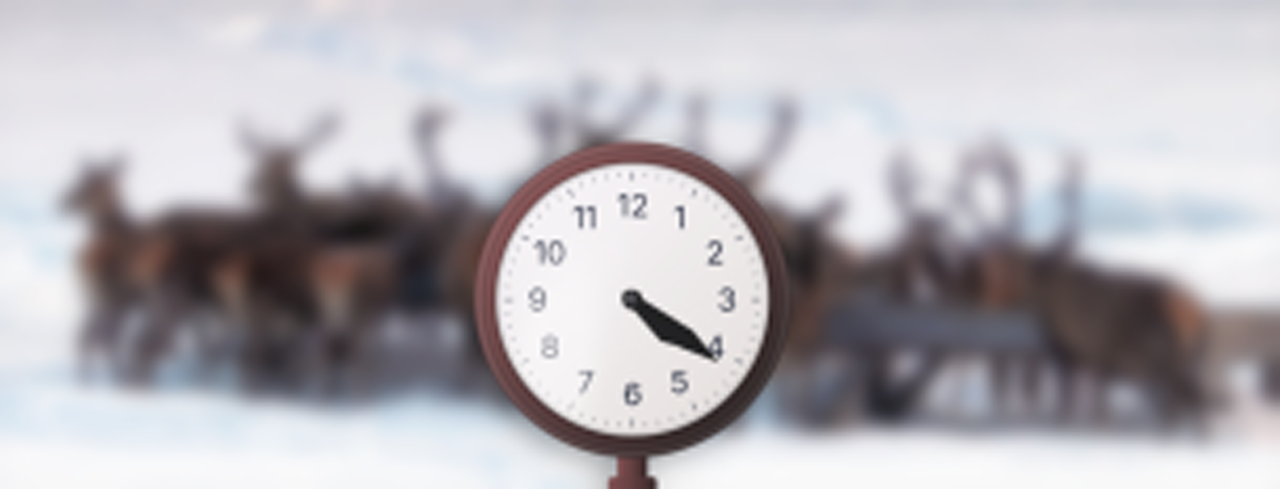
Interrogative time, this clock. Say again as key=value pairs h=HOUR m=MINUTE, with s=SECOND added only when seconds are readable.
h=4 m=21
